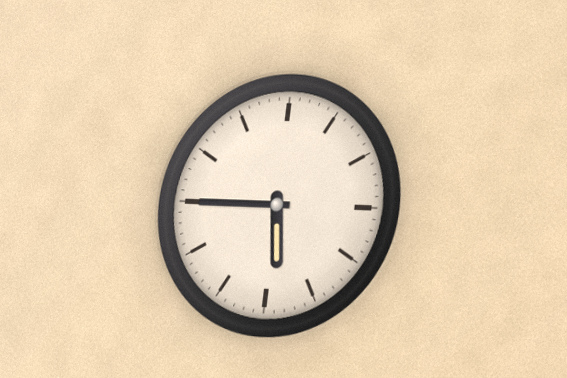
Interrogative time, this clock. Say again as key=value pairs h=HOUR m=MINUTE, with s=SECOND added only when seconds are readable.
h=5 m=45
